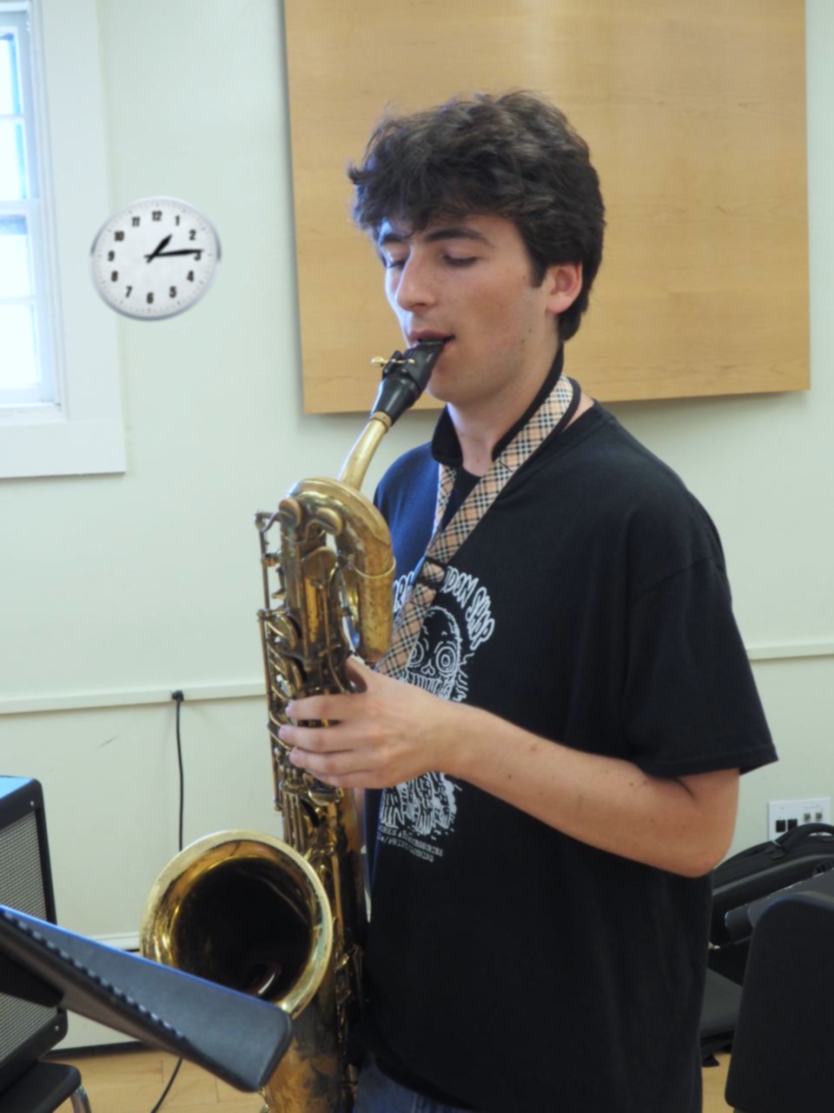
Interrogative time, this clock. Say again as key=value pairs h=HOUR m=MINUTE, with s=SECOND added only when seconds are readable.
h=1 m=14
